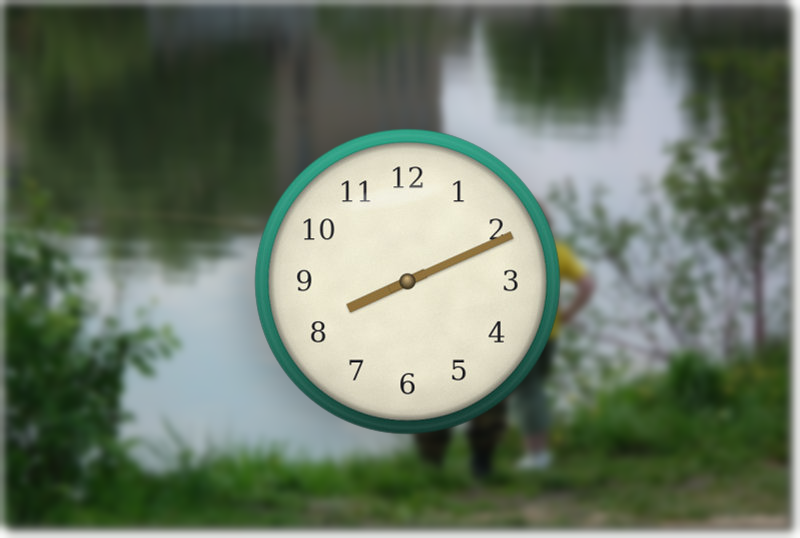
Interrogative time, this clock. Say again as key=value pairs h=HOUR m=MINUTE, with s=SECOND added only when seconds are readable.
h=8 m=11
